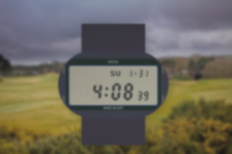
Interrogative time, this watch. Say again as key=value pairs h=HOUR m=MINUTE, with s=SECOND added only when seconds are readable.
h=4 m=8
